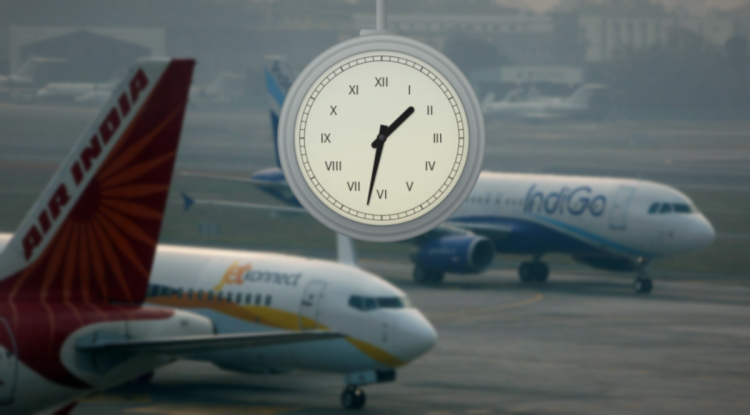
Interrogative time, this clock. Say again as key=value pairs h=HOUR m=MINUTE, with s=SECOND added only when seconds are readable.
h=1 m=32
